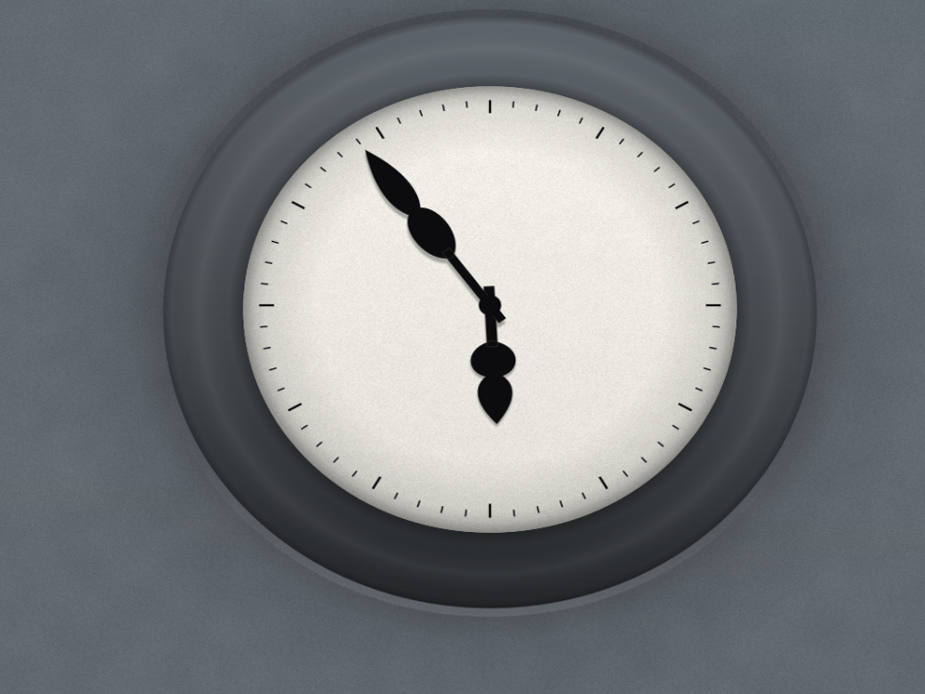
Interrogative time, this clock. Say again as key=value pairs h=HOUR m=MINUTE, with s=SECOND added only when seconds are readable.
h=5 m=54
